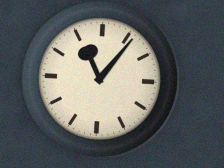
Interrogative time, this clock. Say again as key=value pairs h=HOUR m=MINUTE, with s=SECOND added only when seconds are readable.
h=11 m=6
